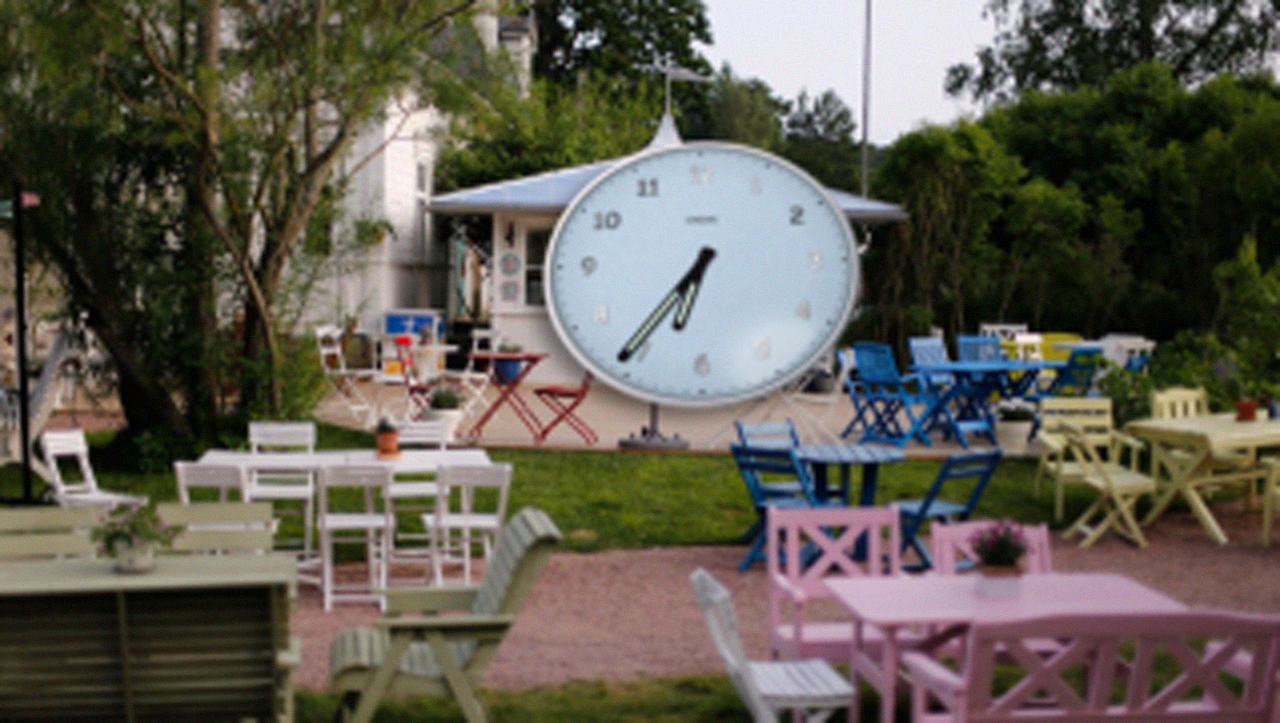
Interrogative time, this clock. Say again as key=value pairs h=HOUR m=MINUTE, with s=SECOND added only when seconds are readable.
h=6 m=36
